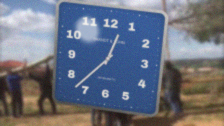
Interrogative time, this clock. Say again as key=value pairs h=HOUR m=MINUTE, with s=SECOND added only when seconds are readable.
h=12 m=37
